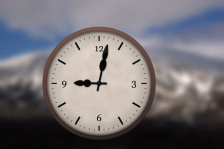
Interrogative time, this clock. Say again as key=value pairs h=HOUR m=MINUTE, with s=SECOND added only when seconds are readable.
h=9 m=2
